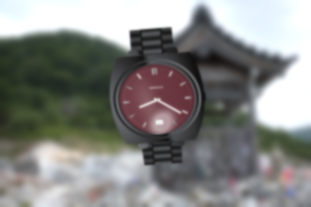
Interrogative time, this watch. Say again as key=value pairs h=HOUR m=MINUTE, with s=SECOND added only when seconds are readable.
h=8 m=21
